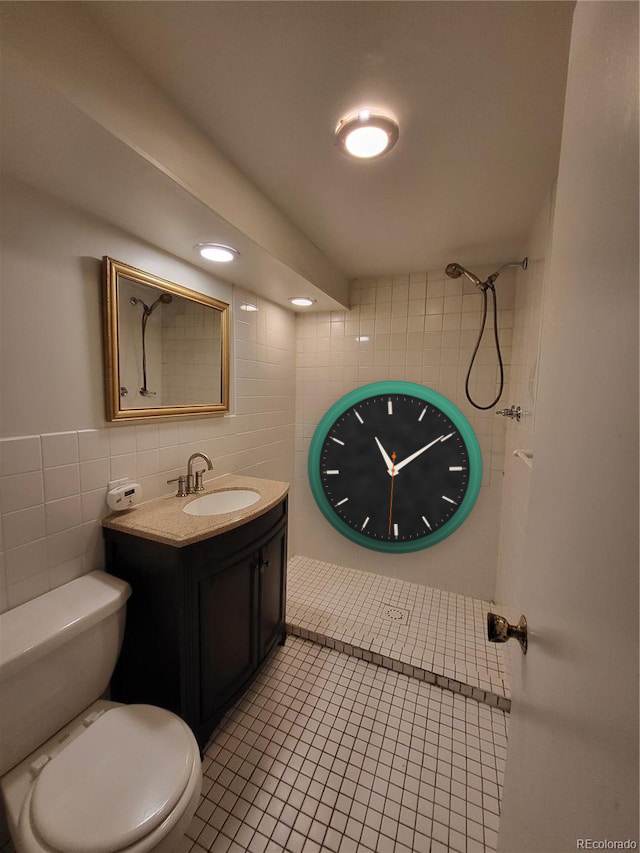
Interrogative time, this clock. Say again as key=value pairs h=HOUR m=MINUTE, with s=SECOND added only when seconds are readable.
h=11 m=9 s=31
